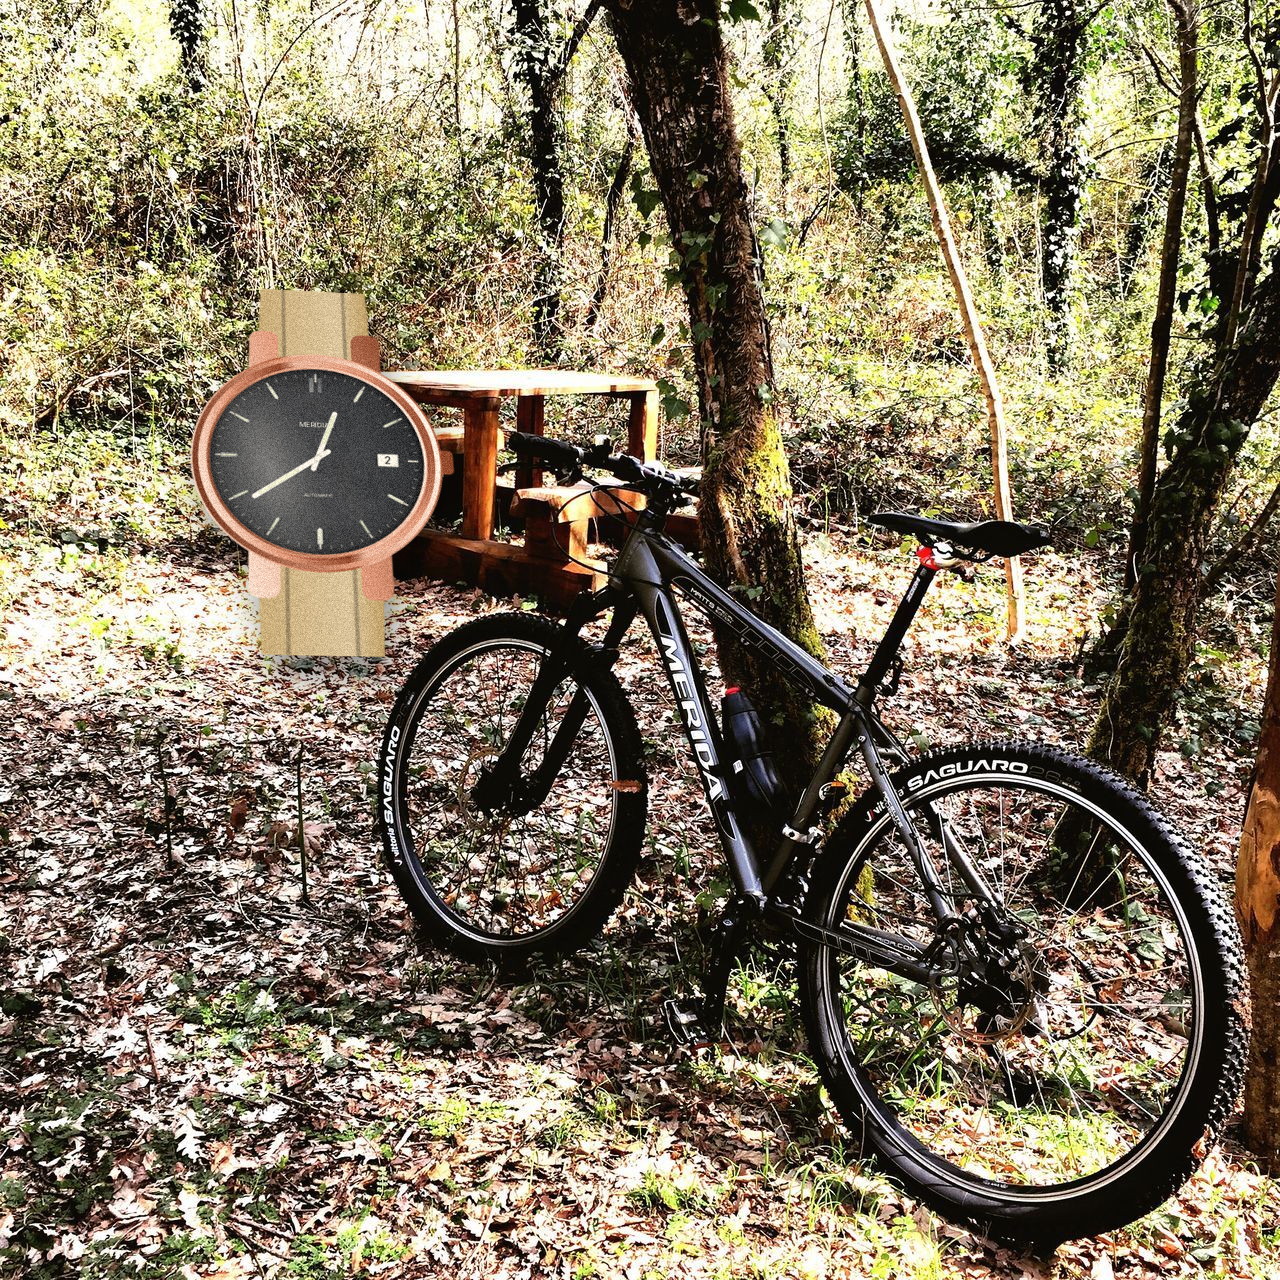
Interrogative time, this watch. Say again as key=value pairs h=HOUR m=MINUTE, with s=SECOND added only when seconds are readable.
h=12 m=39
